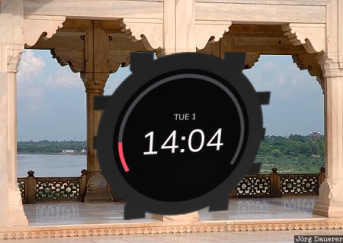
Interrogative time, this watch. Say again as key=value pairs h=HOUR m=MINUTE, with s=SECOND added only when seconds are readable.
h=14 m=4
